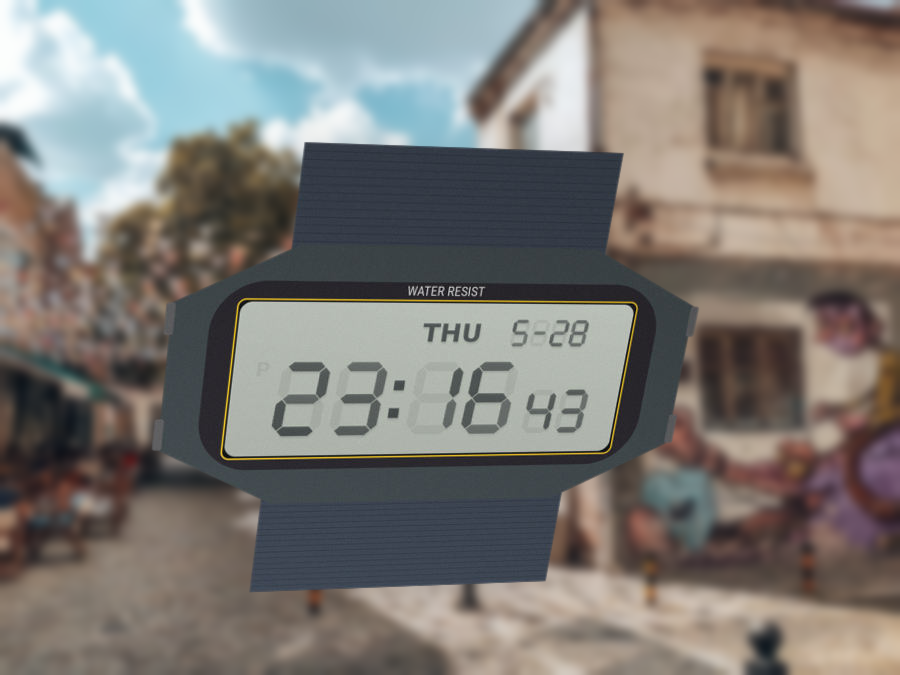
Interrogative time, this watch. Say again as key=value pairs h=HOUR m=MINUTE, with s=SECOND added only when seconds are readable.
h=23 m=16 s=43
